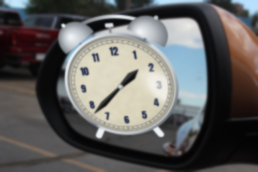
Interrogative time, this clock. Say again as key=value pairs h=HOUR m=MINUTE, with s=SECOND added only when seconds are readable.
h=1 m=38
